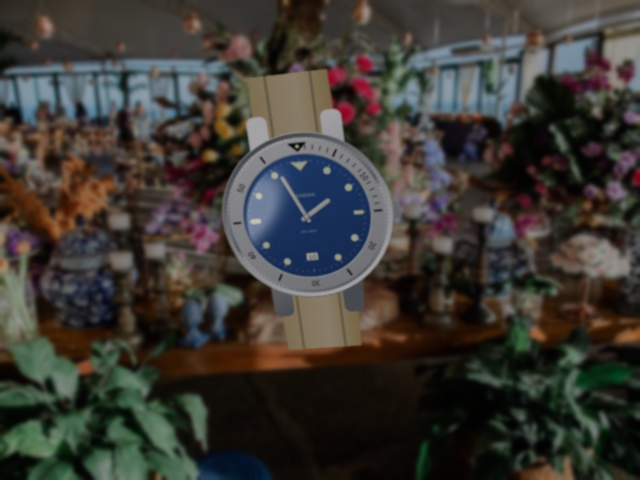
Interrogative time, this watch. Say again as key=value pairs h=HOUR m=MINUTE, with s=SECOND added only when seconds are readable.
h=1 m=56
